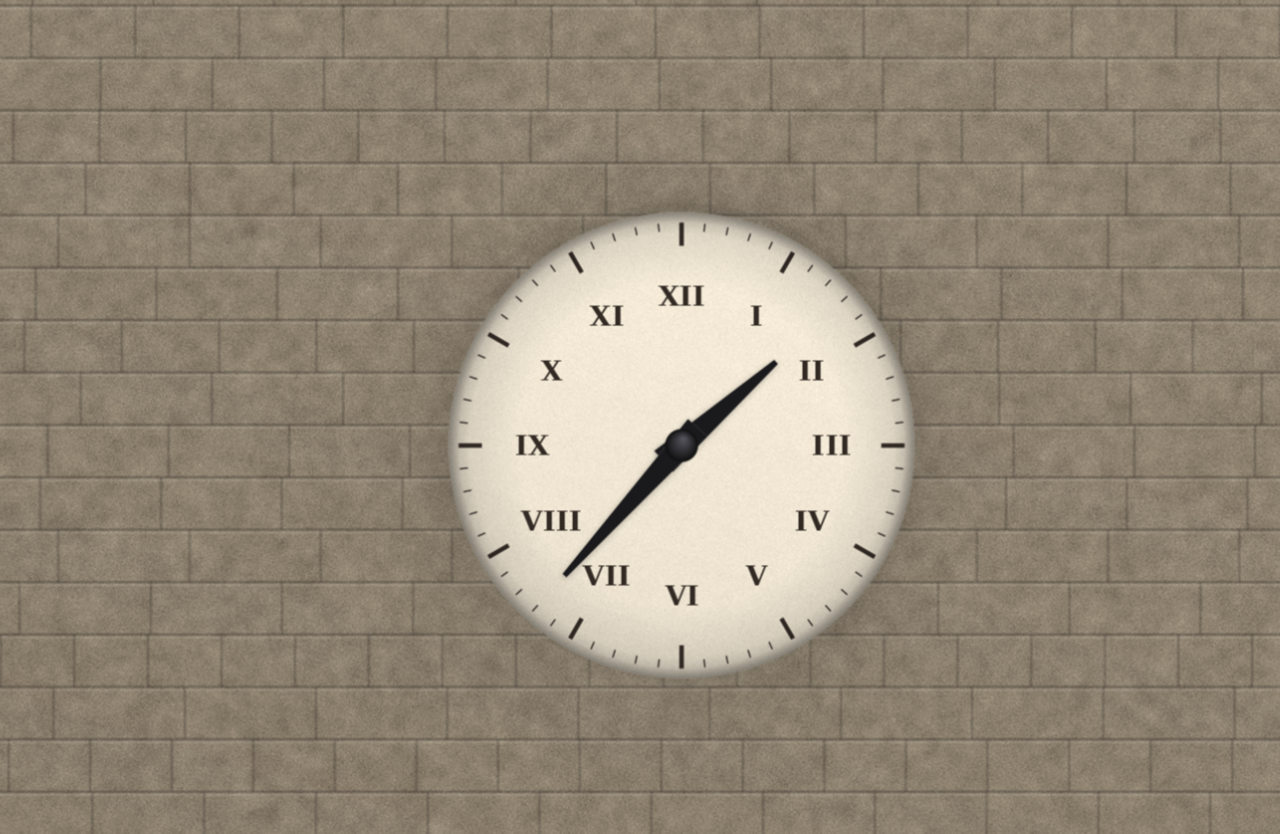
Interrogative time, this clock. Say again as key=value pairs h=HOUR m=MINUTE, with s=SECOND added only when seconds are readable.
h=1 m=37
